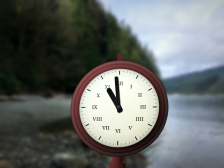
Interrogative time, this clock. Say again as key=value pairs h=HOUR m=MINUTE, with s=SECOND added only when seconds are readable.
h=10 m=59
